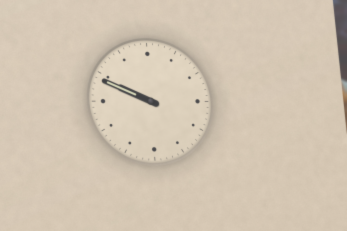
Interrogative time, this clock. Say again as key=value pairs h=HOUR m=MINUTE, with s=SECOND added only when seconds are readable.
h=9 m=49
